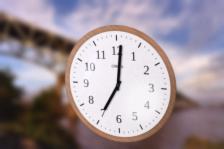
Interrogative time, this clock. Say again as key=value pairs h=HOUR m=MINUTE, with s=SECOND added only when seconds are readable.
h=7 m=1
